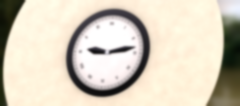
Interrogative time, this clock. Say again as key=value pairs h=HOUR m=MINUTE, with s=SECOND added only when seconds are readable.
h=9 m=13
